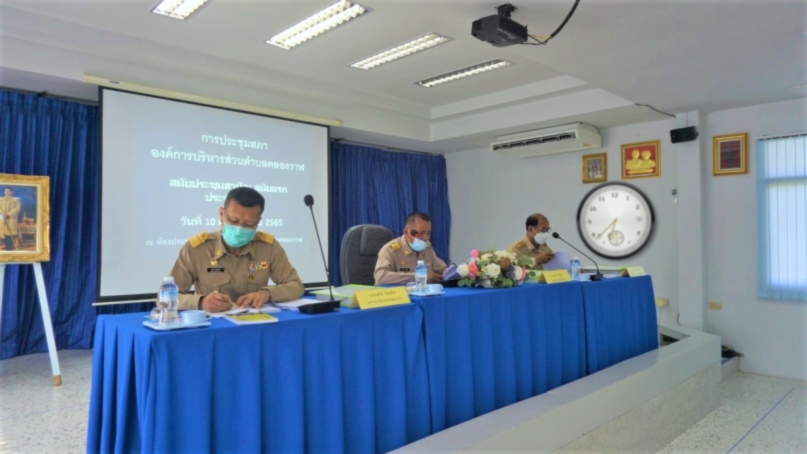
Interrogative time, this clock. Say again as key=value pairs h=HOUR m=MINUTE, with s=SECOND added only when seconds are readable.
h=6 m=38
